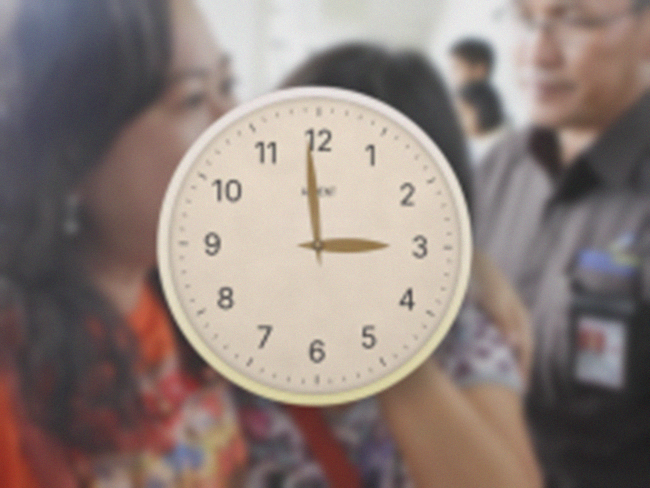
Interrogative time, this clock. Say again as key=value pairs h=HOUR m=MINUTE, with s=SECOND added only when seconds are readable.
h=2 m=59
